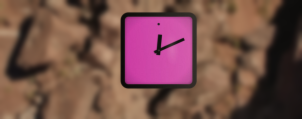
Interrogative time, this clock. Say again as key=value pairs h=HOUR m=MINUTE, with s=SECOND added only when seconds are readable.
h=12 m=11
